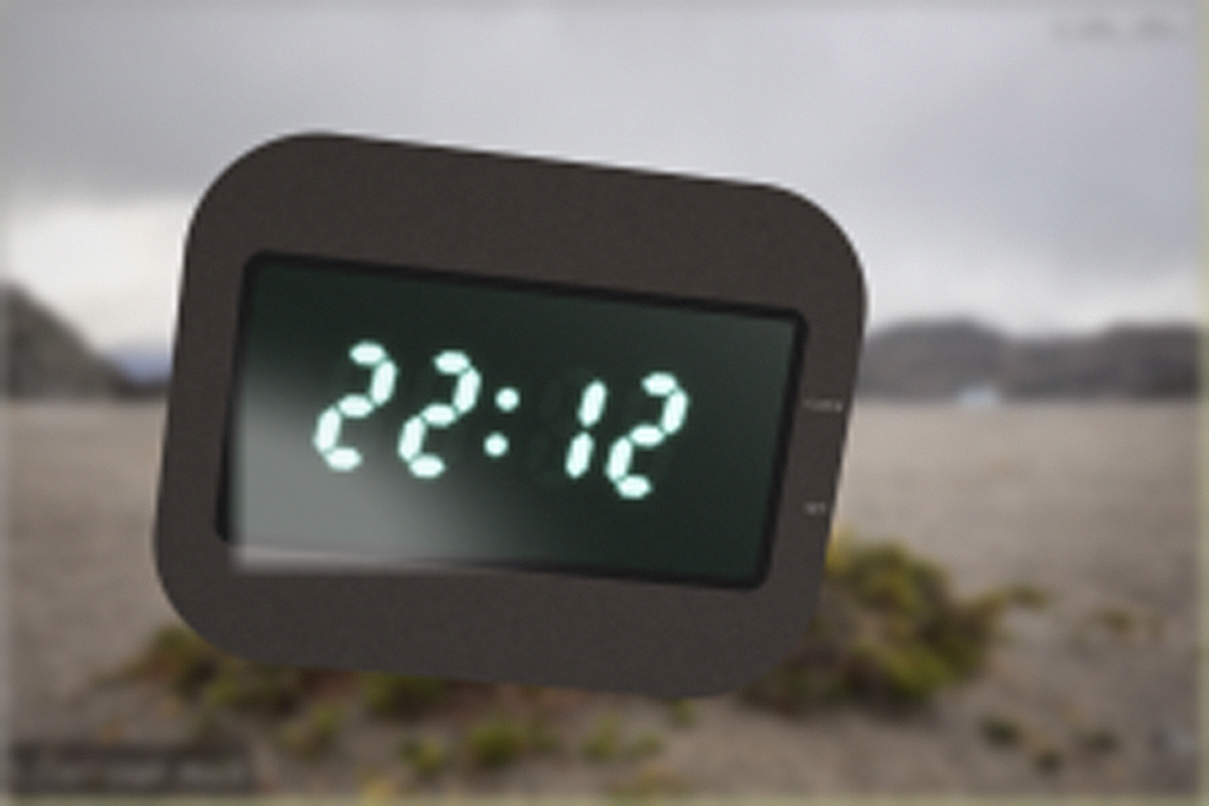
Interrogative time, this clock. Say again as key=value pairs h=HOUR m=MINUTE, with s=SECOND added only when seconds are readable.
h=22 m=12
